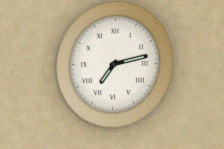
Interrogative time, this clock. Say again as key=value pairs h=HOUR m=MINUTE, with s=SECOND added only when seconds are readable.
h=7 m=13
